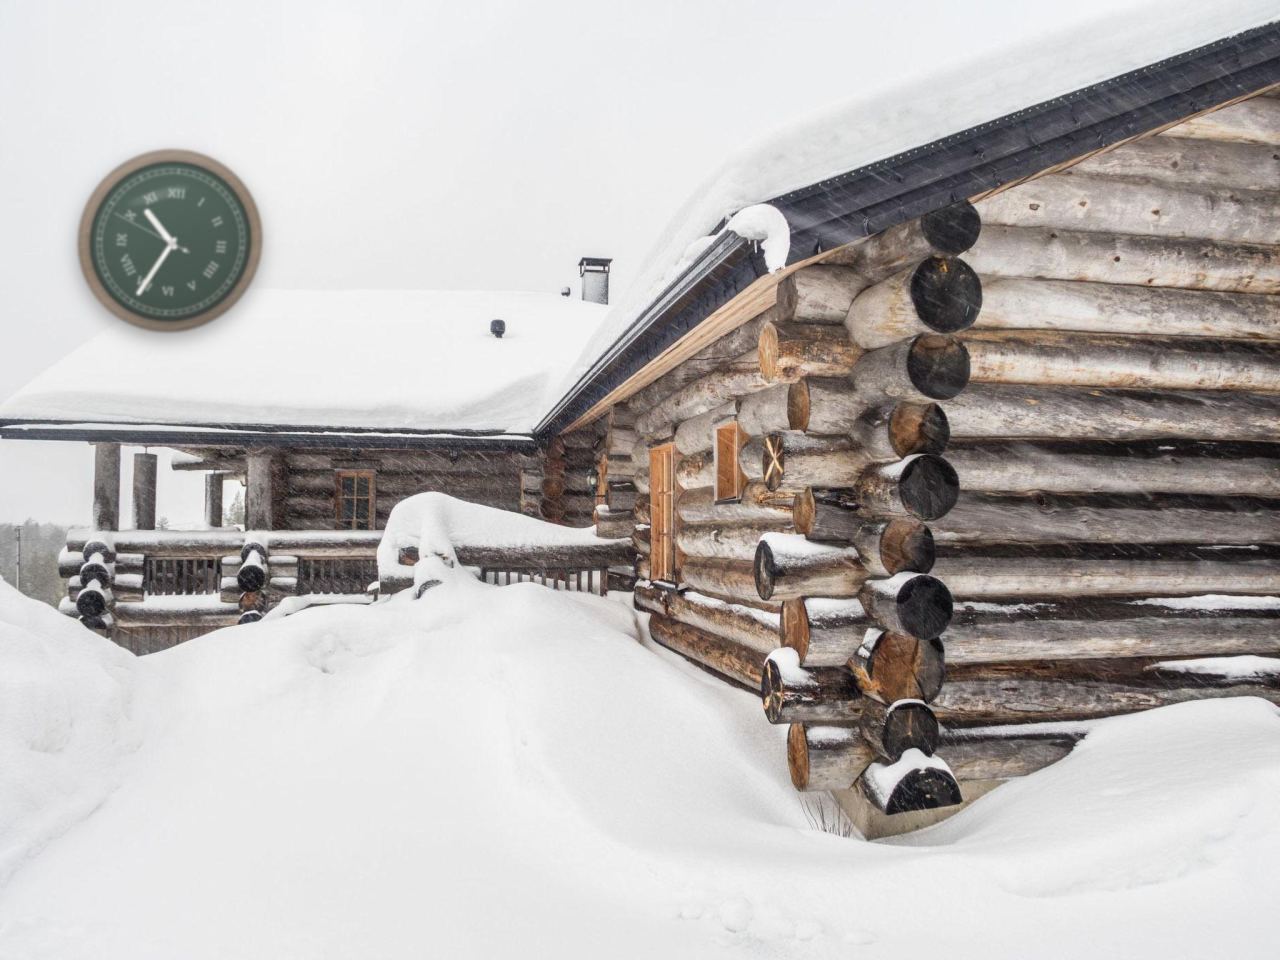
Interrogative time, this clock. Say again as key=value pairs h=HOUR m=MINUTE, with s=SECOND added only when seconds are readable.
h=10 m=34 s=49
